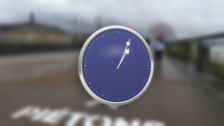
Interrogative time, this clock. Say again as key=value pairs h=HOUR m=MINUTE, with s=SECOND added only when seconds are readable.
h=1 m=4
